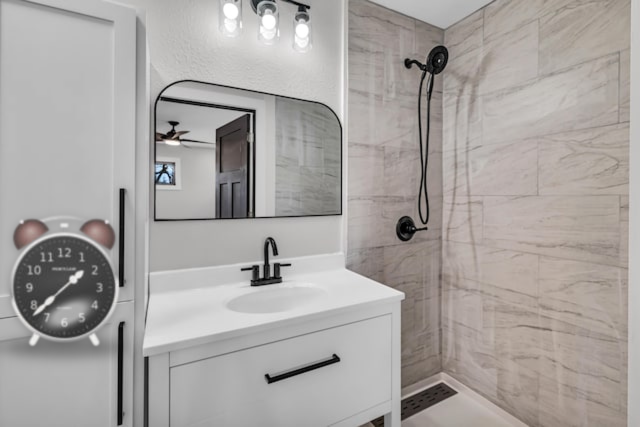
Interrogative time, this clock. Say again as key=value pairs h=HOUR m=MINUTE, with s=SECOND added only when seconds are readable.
h=1 m=38
